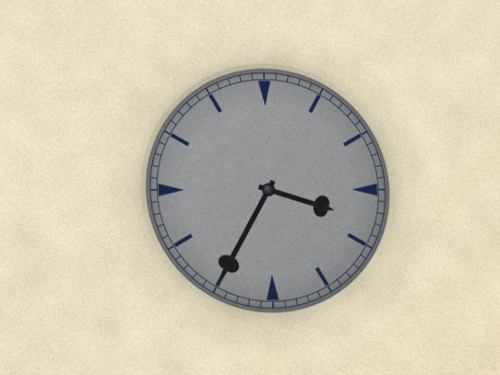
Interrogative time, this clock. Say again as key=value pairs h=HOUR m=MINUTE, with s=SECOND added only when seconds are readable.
h=3 m=35
